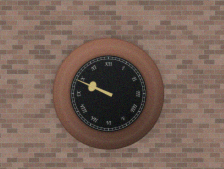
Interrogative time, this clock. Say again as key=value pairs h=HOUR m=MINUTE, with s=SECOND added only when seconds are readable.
h=9 m=49
